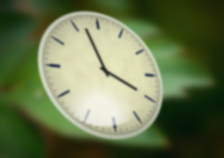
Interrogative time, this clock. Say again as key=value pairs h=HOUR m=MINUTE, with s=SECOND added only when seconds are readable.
h=3 m=57
